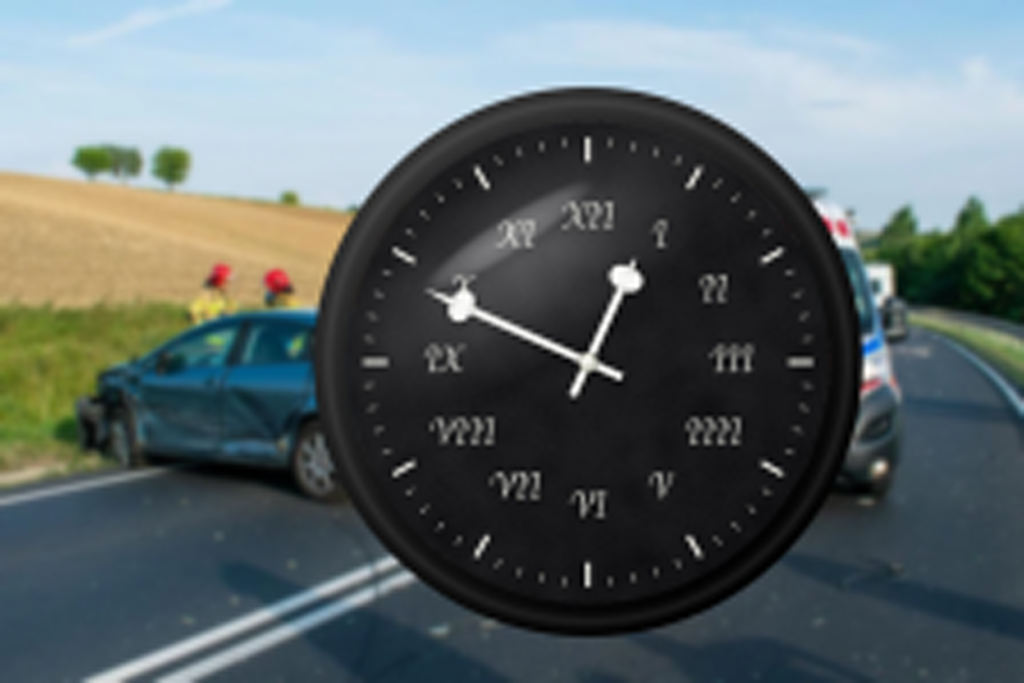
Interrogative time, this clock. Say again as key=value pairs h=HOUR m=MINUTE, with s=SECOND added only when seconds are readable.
h=12 m=49
